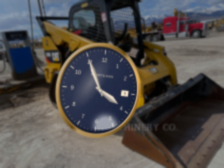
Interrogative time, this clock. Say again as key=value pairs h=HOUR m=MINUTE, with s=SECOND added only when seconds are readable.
h=3 m=55
